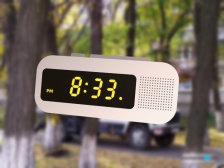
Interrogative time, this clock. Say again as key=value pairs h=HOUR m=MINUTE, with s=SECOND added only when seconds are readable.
h=8 m=33
